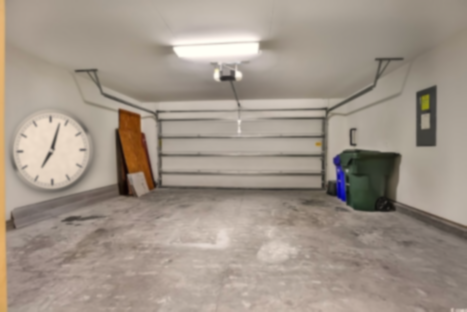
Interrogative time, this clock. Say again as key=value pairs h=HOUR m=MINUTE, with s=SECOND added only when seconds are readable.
h=7 m=3
